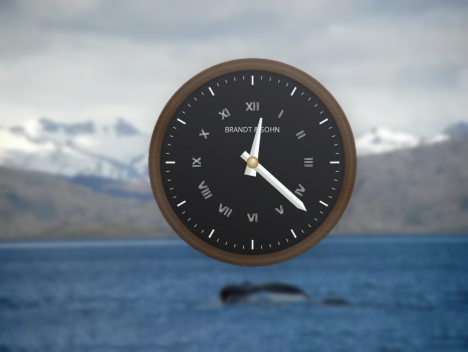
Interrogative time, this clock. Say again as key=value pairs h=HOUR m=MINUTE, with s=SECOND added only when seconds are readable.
h=12 m=22
